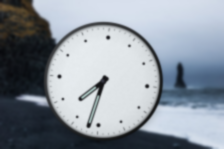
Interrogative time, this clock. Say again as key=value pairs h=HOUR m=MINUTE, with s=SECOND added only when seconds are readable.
h=7 m=32
